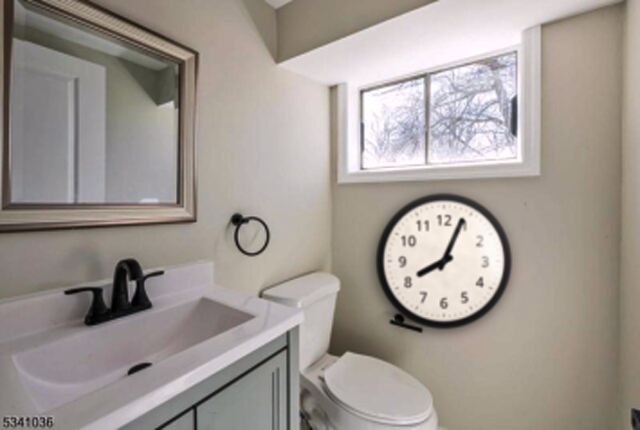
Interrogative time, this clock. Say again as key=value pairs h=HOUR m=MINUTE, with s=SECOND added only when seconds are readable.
h=8 m=4
